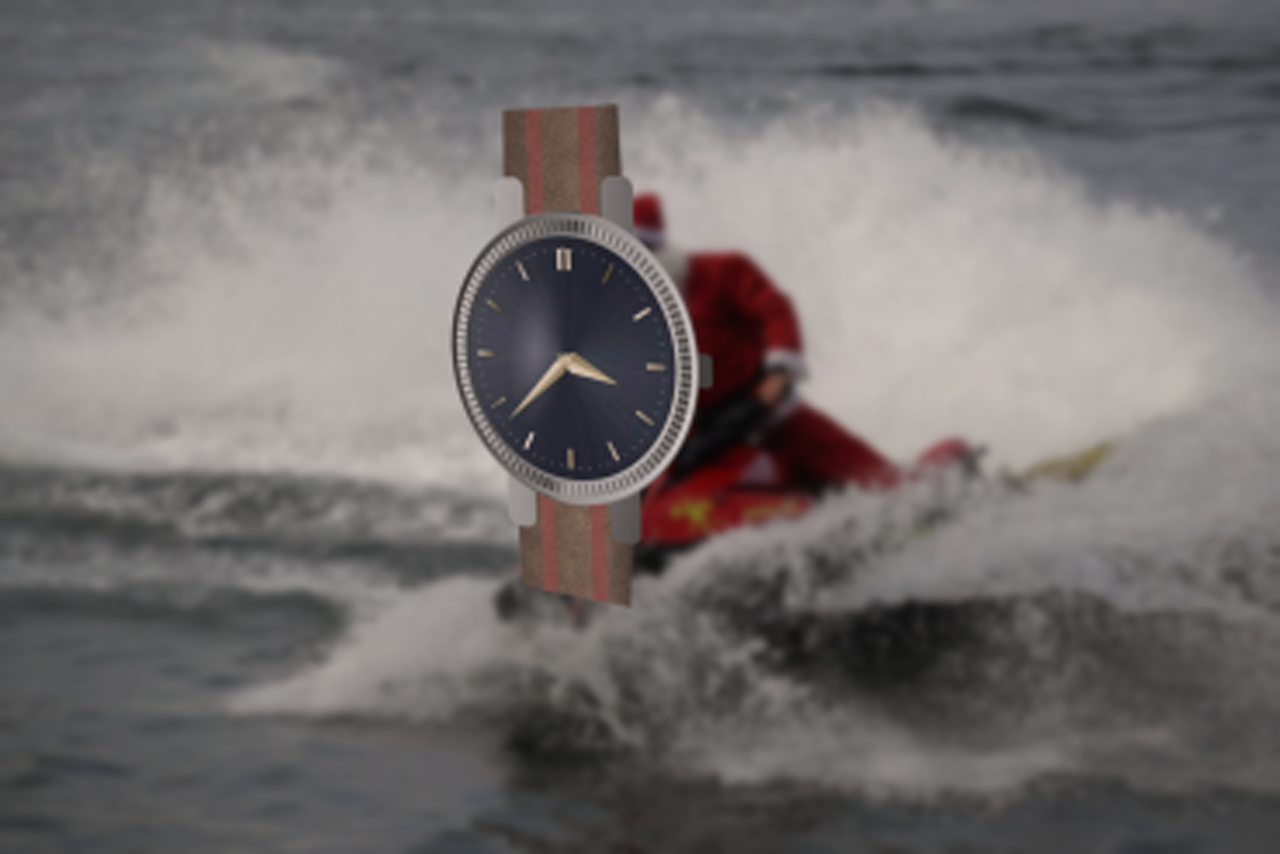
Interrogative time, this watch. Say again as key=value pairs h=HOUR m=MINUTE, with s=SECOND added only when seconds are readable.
h=3 m=38
